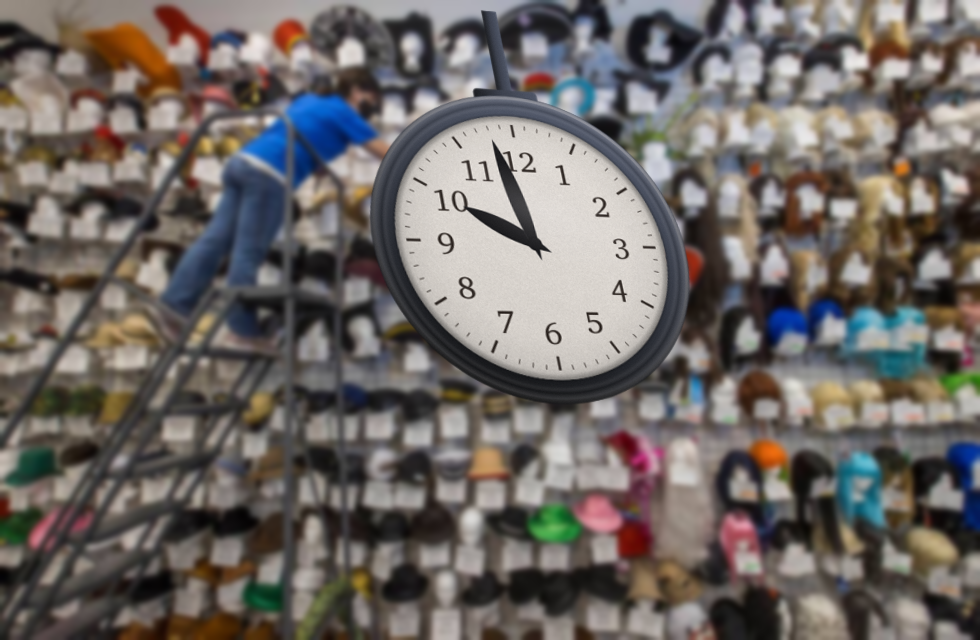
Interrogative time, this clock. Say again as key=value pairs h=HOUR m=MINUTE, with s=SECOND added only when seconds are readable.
h=9 m=58
